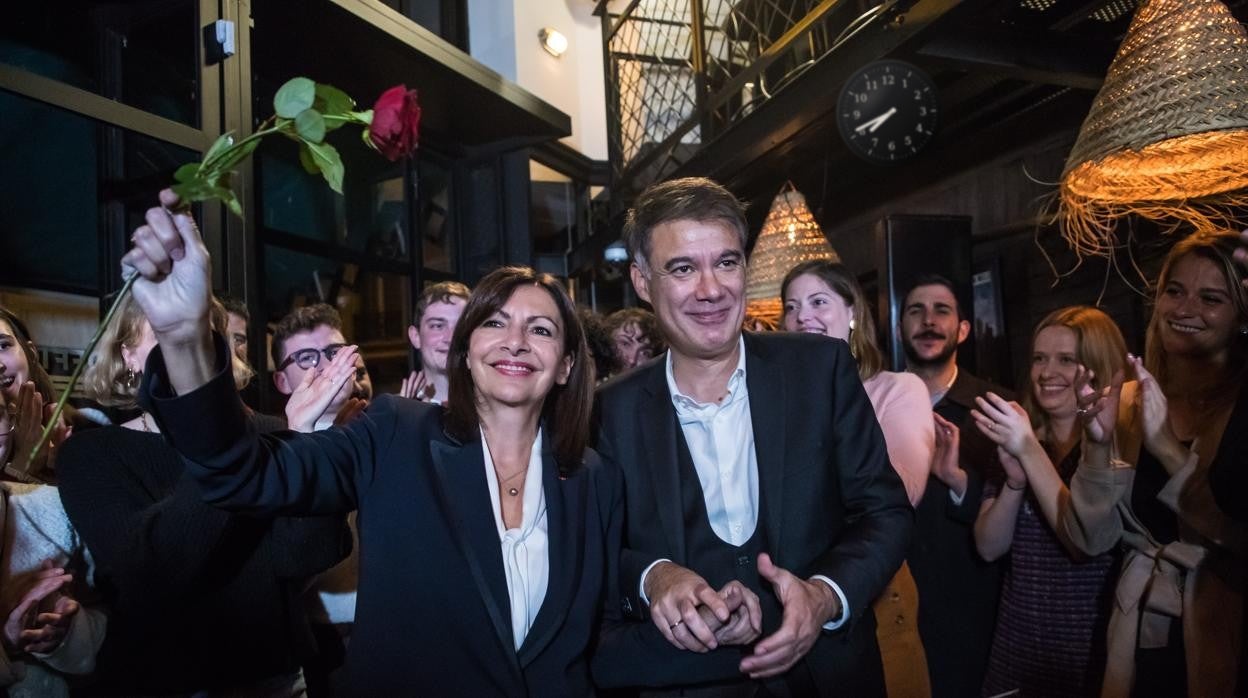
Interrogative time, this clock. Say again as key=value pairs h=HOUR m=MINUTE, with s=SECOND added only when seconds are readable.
h=7 m=41
